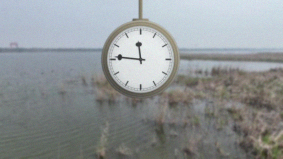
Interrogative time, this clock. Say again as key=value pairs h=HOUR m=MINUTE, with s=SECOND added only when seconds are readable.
h=11 m=46
